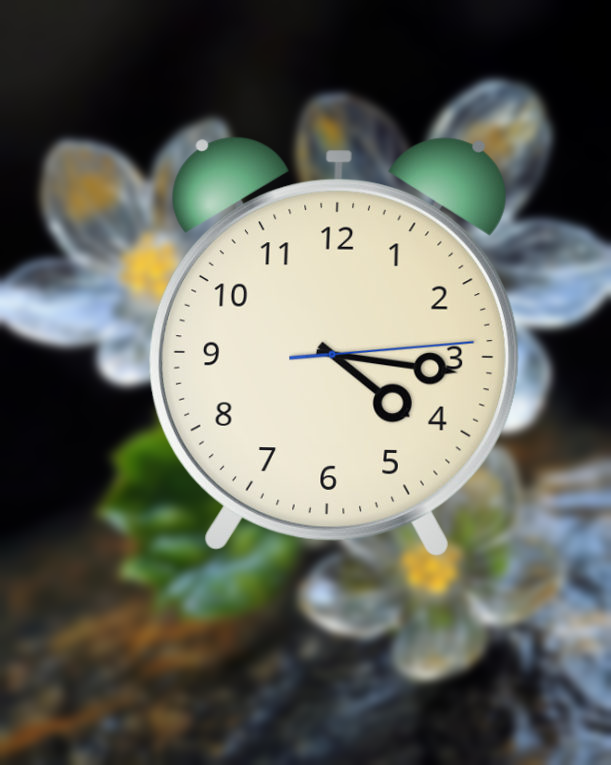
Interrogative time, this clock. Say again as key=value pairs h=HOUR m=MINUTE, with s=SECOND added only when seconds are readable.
h=4 m=16 s=14
